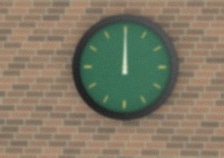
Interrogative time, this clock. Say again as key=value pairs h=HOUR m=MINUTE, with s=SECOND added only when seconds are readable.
h=12 m=0
